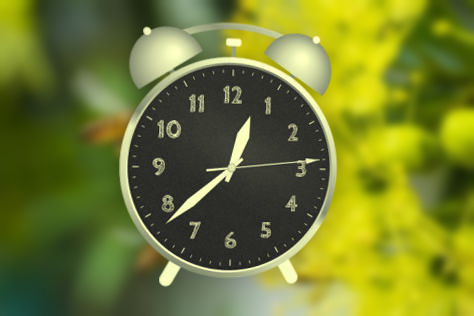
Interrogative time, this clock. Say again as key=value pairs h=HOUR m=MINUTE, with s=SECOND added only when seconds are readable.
h=12 m=38 s=14
